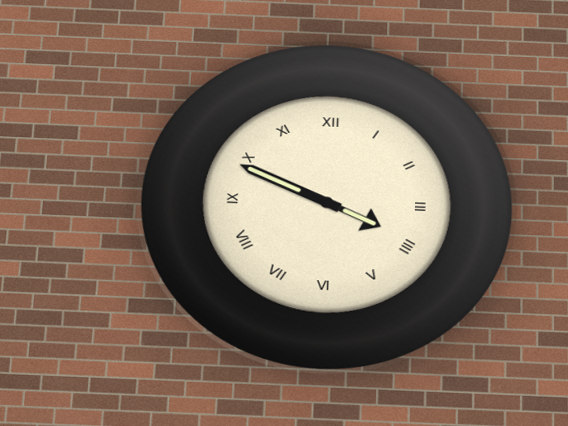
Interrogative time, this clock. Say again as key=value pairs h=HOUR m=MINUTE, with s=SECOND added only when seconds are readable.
h=3 m=49
